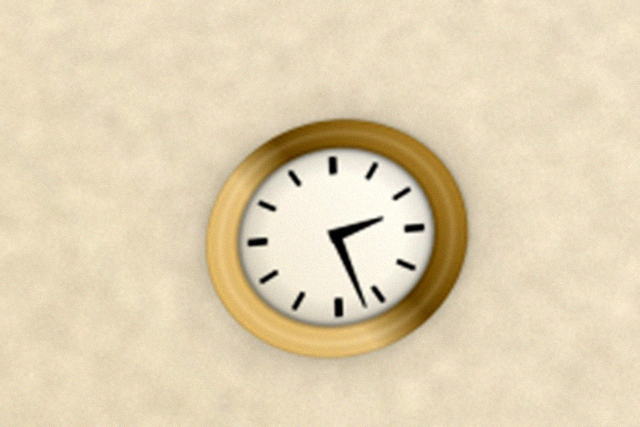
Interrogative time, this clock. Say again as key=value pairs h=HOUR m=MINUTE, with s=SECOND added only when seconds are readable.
h=2 m=27
